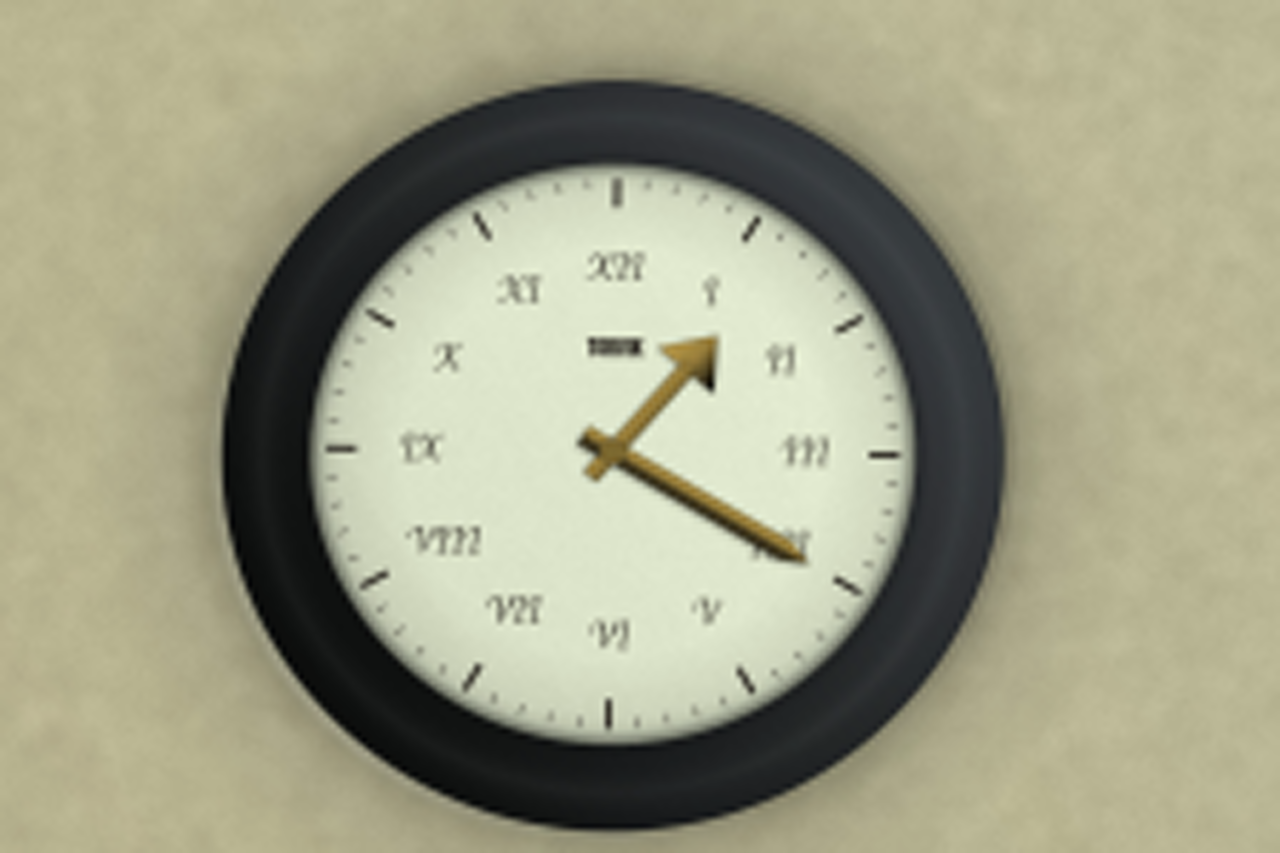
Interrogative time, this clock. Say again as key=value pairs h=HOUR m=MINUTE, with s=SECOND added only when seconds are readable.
h=1 m=20
